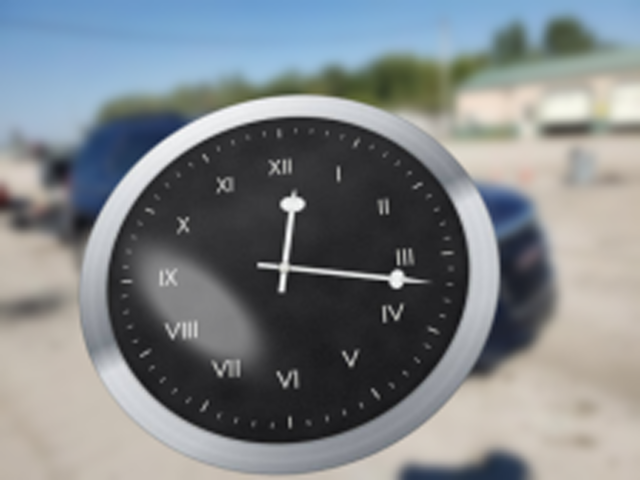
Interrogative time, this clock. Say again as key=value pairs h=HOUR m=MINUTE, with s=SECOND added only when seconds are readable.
h=12 m=17
